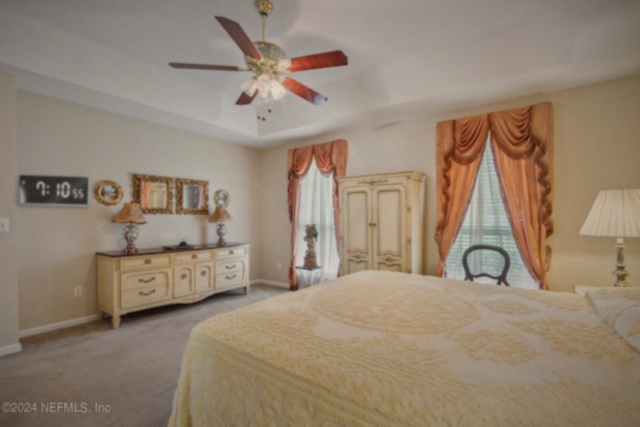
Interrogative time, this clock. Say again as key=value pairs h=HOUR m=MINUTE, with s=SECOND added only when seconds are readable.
h=7 m=10
